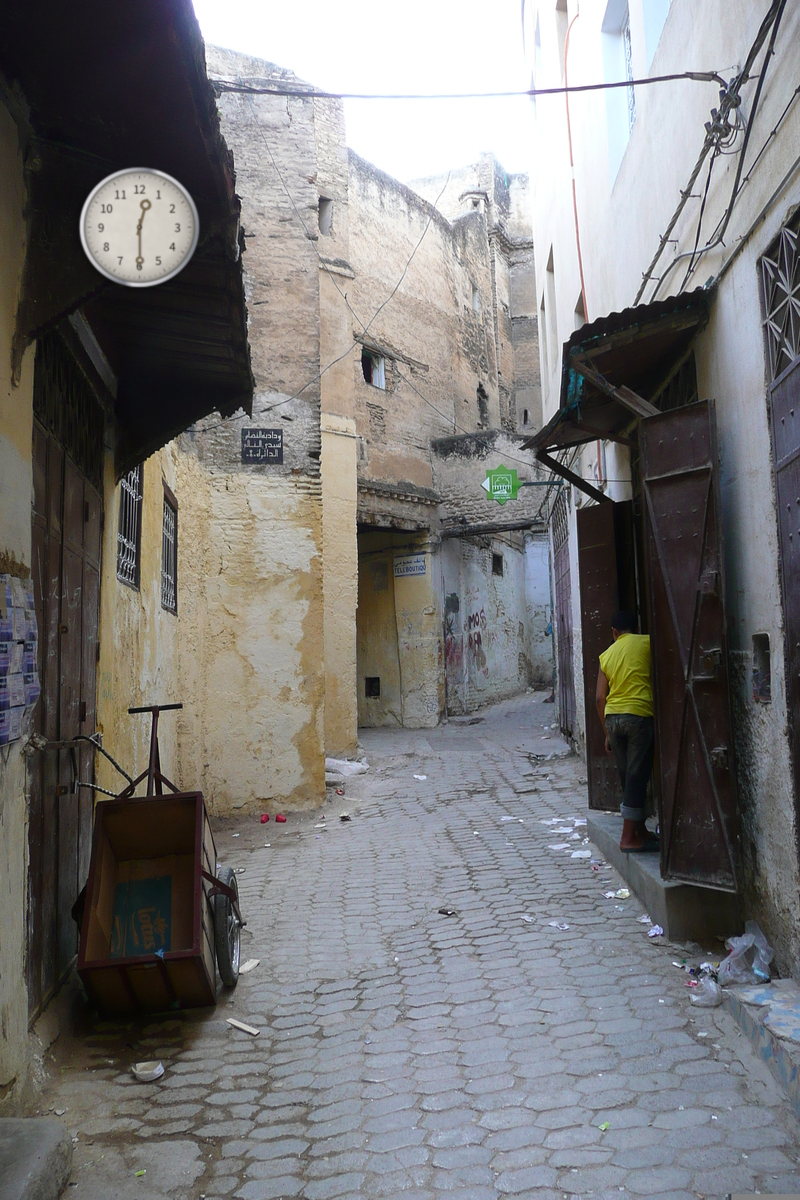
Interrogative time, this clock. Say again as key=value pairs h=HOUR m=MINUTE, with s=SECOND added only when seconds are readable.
h=12 m=30
